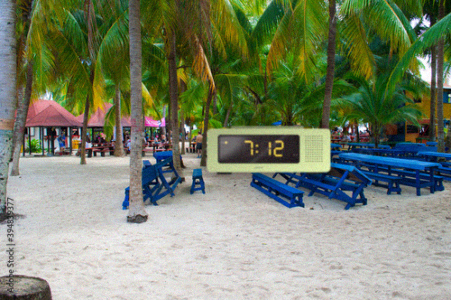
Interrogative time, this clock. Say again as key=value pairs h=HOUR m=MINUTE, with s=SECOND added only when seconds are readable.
h=7 m=12
